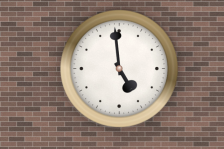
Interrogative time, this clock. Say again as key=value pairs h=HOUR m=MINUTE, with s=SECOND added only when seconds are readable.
h=4 m=59
